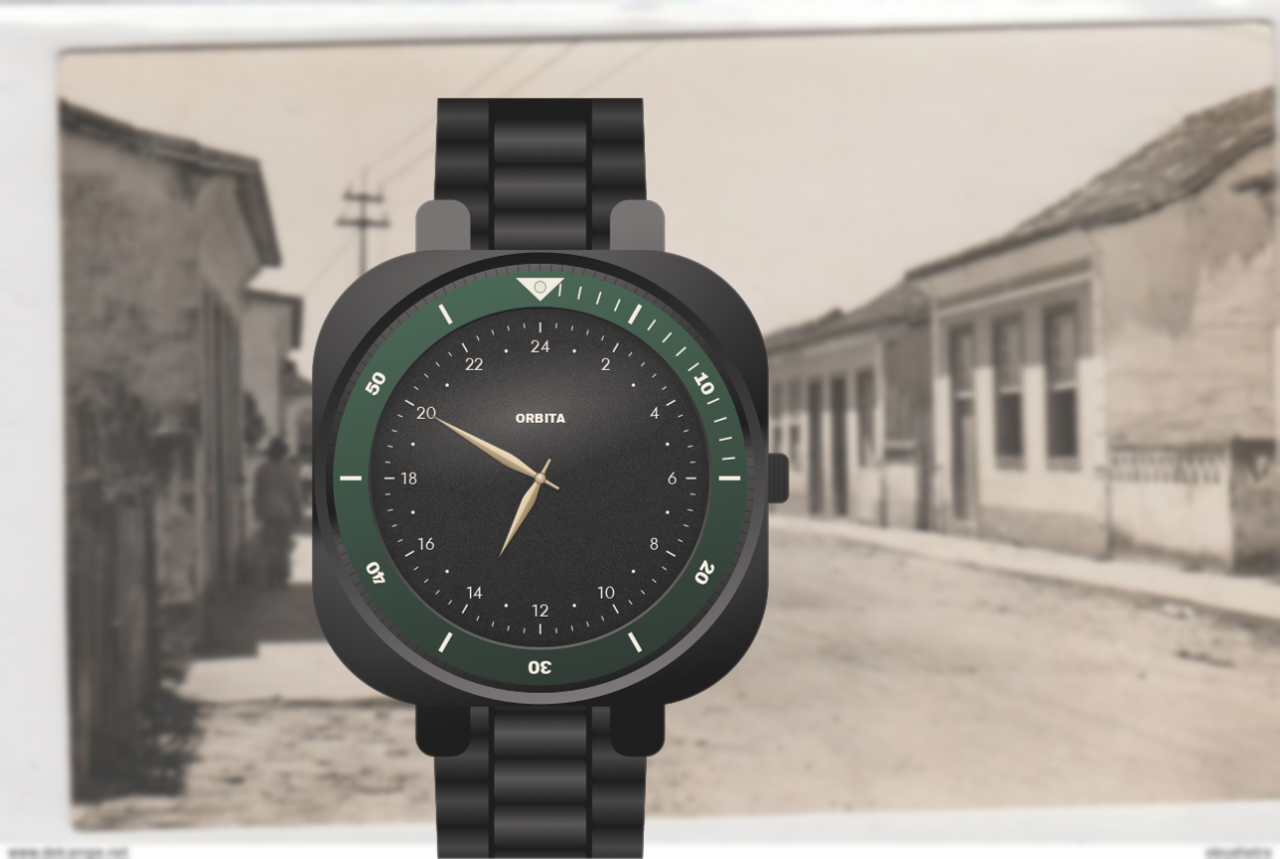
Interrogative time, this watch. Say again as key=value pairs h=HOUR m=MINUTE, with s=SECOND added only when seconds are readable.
h=13 m=50
